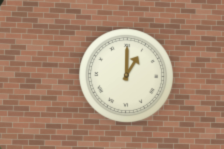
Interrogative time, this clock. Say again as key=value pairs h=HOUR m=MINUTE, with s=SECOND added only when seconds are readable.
h=1 m=0
